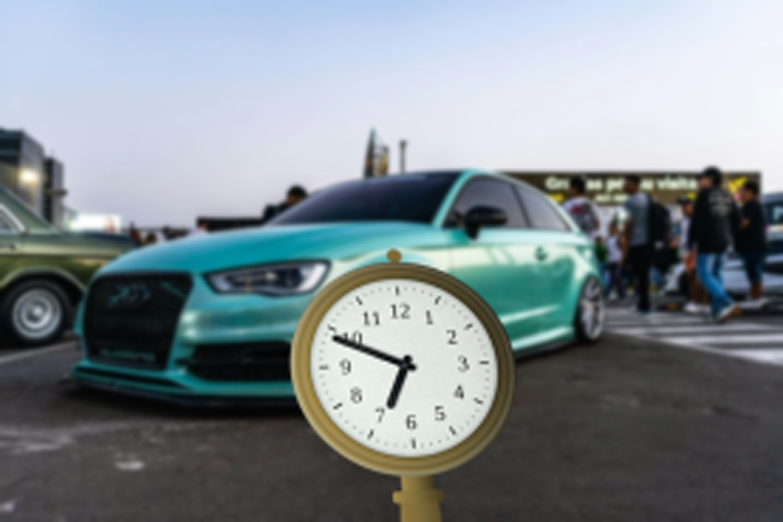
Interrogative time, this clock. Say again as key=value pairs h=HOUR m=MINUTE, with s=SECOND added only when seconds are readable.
h=6 m=49
